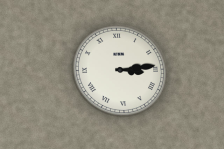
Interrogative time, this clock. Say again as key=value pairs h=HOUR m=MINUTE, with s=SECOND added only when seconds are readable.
h=3 m=14
